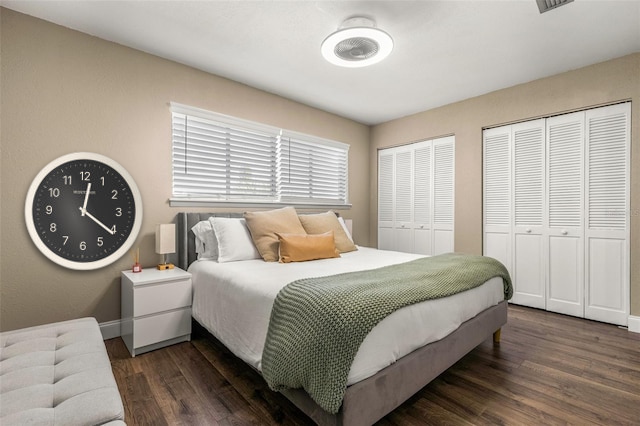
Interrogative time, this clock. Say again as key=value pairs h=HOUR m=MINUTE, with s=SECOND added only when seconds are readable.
h=12 m=21
